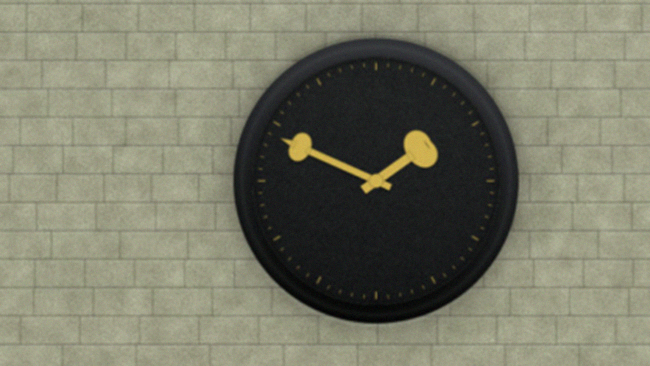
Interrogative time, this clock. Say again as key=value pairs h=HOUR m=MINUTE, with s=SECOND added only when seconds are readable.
h=1 m=49
